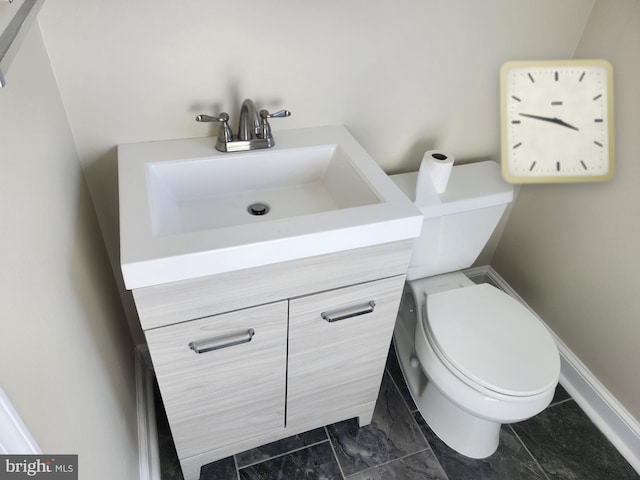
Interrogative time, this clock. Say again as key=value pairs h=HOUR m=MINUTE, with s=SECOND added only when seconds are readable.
h=3 m=47
